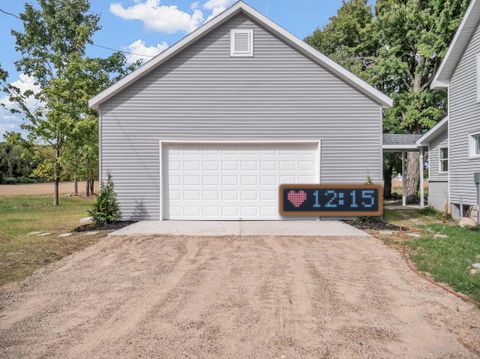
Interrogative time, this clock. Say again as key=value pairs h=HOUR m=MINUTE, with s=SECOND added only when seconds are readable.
h=12 m=15
